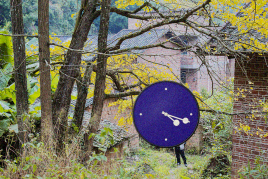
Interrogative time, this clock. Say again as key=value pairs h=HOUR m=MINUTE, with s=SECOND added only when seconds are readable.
h=4 m=18
